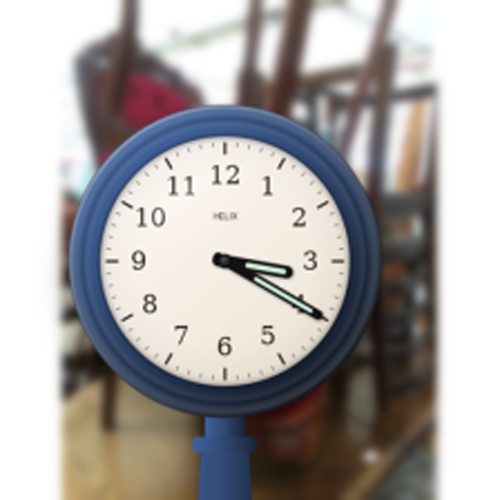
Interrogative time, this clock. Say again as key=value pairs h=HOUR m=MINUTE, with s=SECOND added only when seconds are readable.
h=3 m=20
